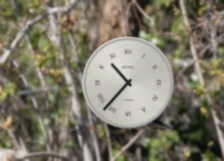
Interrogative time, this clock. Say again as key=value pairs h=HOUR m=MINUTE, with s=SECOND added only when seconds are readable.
h=10 m=37
